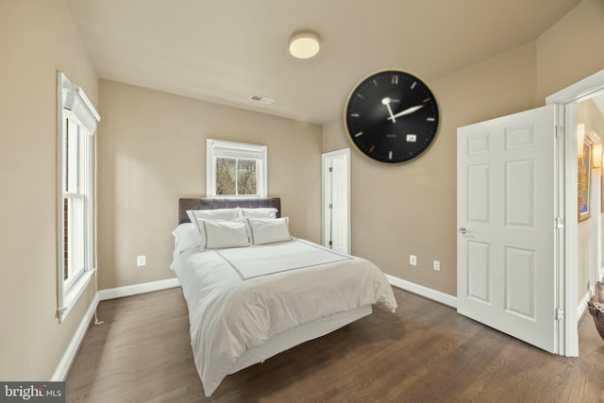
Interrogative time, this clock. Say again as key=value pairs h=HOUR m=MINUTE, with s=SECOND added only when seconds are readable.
h=11 m=11
